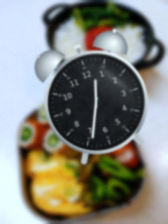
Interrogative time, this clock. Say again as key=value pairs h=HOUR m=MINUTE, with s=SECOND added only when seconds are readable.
h=12 m=34
